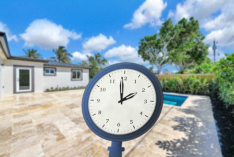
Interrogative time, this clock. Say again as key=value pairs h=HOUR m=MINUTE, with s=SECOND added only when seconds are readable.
h=1 m=59
